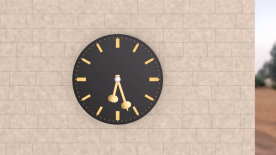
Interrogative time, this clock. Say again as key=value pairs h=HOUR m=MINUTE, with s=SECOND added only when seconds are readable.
h=6 m=27
